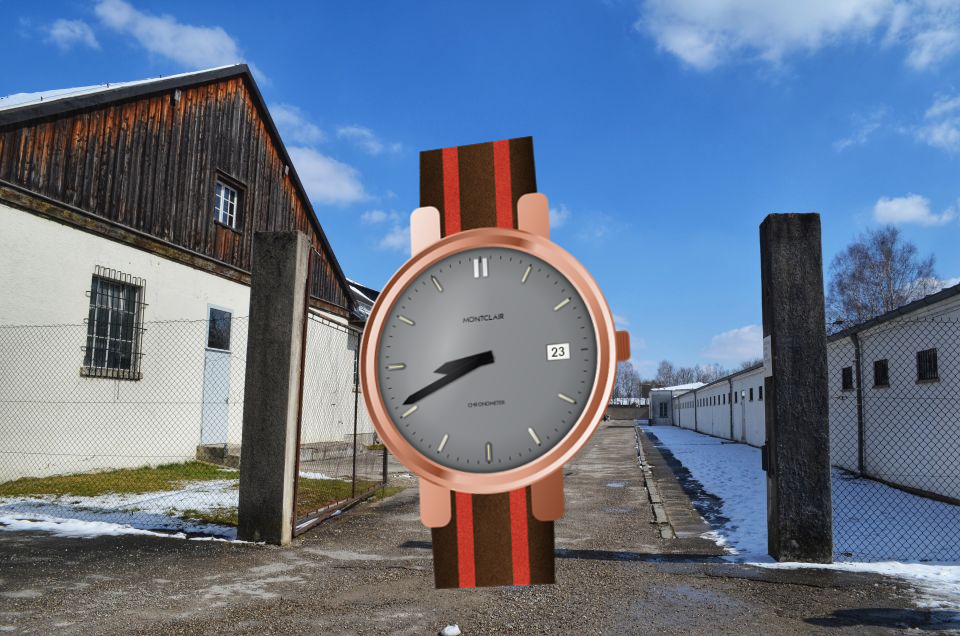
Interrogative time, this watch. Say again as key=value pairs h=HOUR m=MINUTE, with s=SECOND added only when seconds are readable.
h=8 m=41
